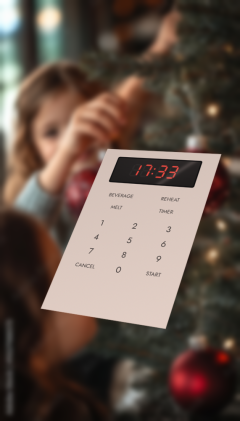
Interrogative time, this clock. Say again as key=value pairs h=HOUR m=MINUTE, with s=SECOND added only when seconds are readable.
h=17 m=33
